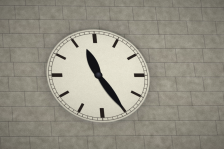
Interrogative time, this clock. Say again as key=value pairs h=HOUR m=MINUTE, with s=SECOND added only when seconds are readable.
h=11 m=25
